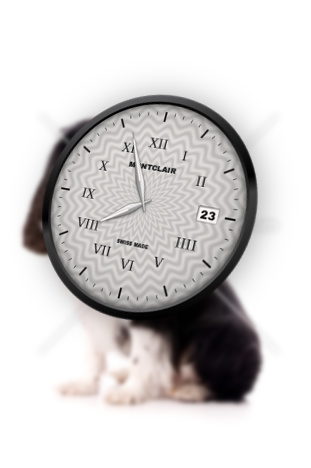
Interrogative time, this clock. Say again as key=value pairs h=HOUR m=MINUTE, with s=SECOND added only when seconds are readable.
h=7 m=56
